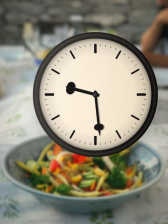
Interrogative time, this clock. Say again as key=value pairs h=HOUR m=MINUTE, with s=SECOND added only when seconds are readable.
h=9 m=29
